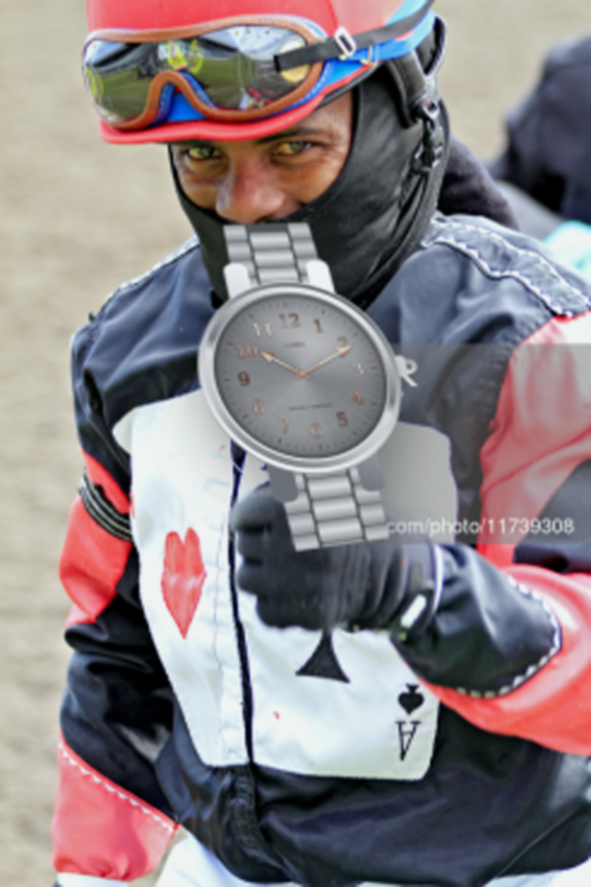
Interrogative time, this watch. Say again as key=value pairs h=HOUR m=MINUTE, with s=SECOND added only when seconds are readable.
h=10 m=11
